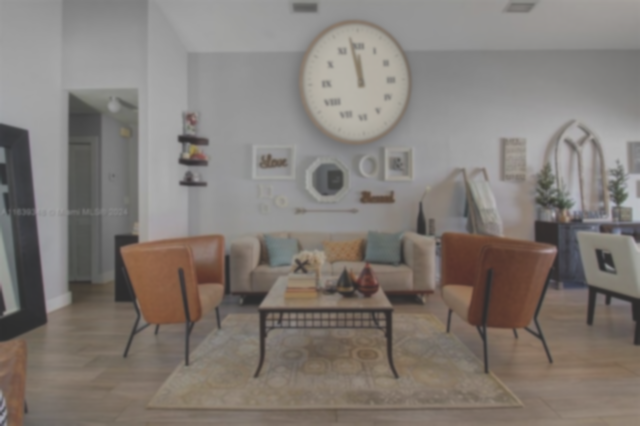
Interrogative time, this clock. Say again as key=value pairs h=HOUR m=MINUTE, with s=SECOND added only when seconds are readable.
h=11 m=58
